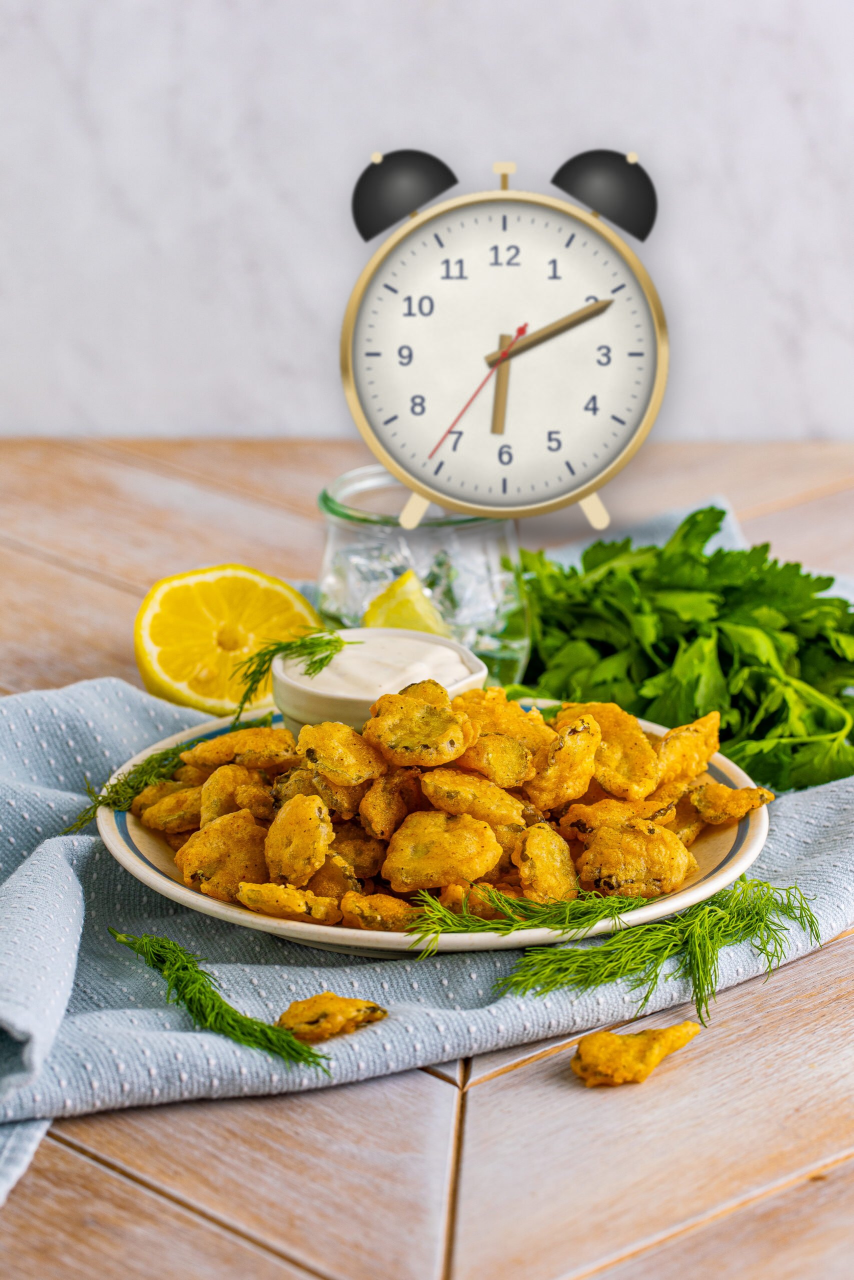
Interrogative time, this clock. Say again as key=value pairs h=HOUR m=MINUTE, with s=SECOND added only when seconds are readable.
h=6 m=10 s=36
